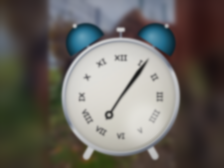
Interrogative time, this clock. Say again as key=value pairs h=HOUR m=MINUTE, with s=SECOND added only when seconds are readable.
h=7 m=6
